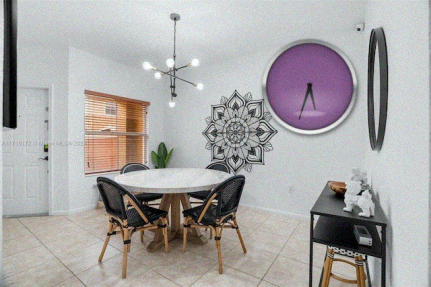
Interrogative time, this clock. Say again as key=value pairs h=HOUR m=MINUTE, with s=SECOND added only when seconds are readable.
h=5 m=33
